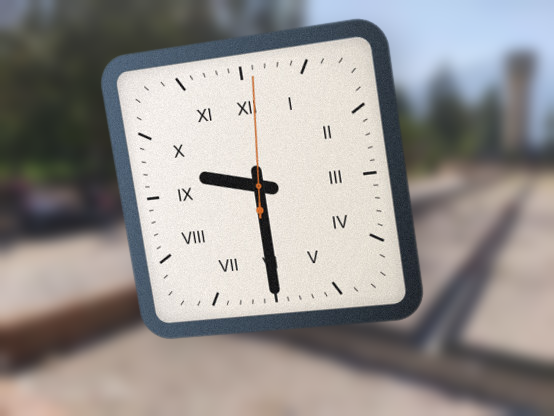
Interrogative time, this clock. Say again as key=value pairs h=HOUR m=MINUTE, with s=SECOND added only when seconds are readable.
h=9 m=30 s=1
